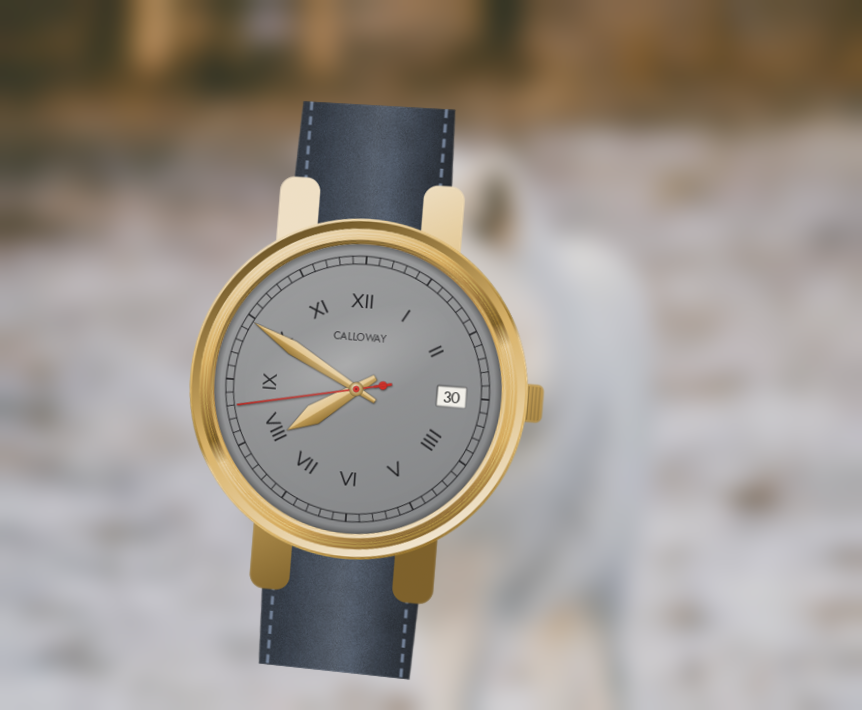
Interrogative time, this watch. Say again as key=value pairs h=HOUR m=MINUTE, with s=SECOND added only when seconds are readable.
h=7 m=49 s=43
